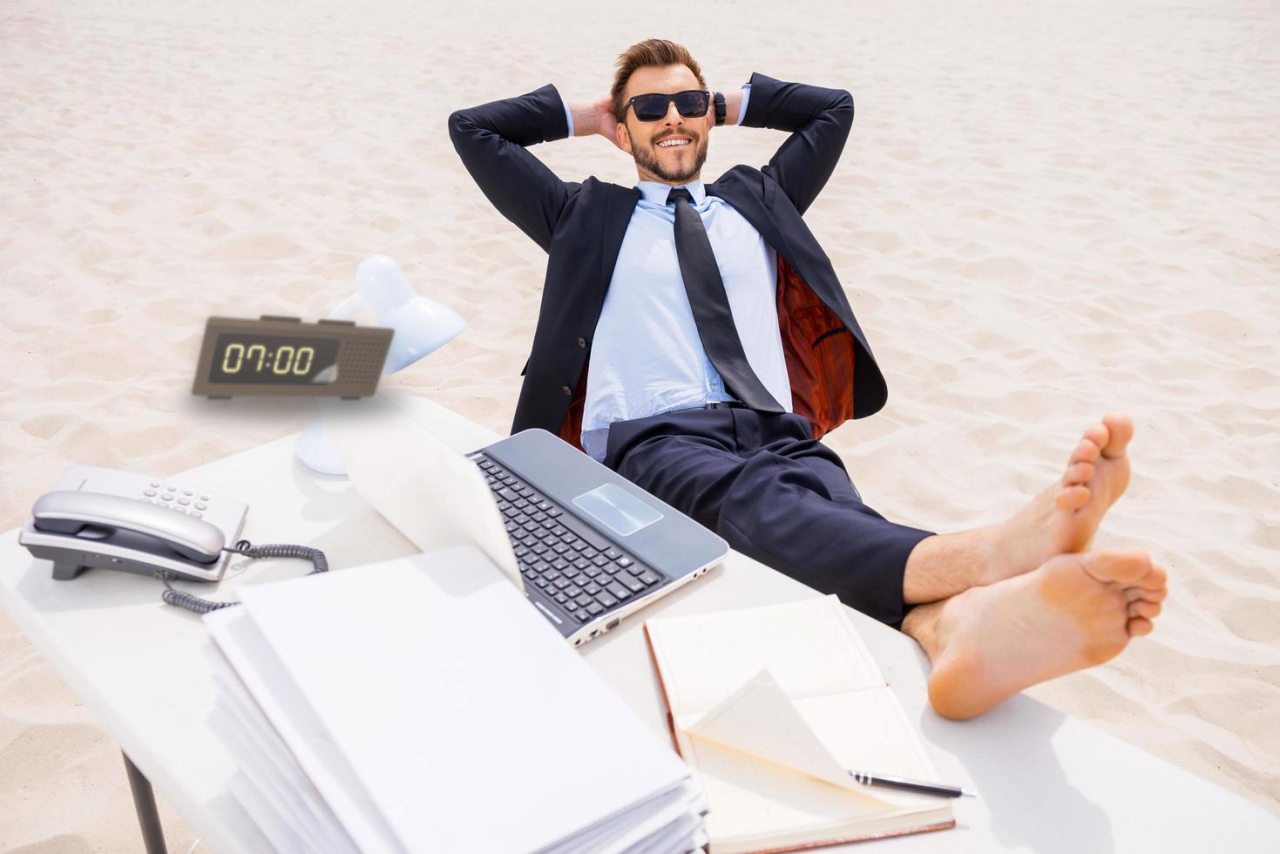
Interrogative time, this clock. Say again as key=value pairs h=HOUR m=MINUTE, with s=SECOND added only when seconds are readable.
h=7 m=0
